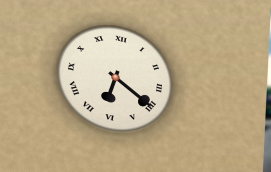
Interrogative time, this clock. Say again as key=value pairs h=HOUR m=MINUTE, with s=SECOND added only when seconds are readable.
h=6 m=20
